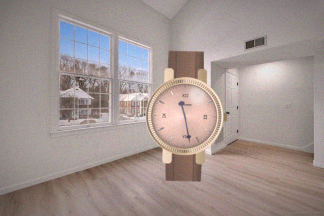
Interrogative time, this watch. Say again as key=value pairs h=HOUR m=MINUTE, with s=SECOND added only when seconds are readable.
h=11 m=28
